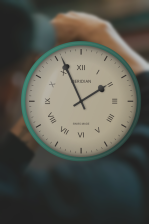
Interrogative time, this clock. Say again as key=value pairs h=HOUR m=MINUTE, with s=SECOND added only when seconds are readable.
h=1 m=56
